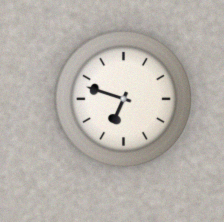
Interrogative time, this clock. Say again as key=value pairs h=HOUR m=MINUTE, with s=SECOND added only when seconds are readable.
h=6 m=48
